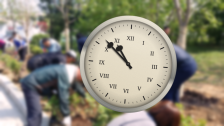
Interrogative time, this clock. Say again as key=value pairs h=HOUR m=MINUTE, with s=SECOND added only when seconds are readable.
h=10 m=52
